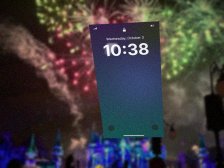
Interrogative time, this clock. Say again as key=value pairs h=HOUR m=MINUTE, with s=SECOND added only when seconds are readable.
h=10 m=38
